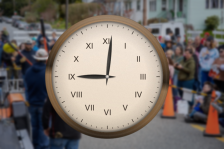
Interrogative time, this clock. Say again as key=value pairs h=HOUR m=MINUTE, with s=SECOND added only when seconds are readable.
h=9 m=1
